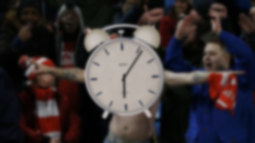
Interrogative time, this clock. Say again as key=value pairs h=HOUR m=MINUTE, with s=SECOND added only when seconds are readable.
h=6 m=6
